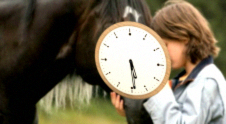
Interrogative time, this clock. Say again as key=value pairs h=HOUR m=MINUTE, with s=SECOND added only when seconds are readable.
h=5 m=29
